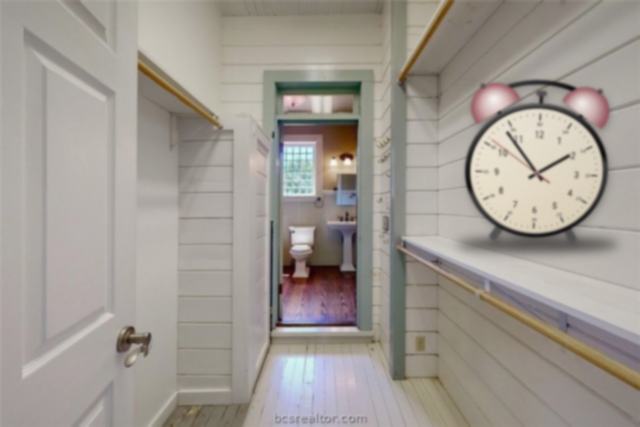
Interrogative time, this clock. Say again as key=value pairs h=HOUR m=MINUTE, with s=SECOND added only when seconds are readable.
h=1 m=53 s=51
